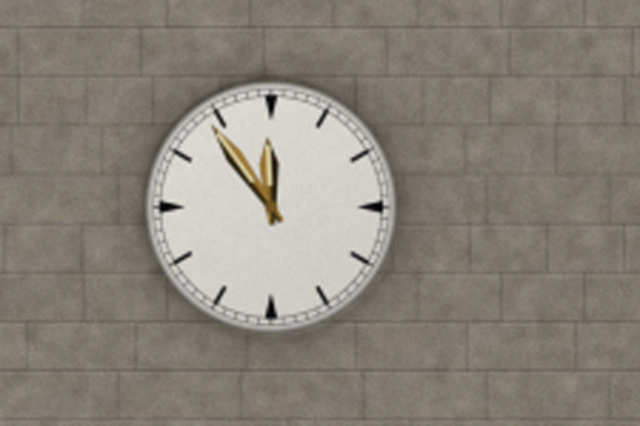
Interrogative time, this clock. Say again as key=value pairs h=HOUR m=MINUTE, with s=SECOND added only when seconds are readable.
h=11 m=54
